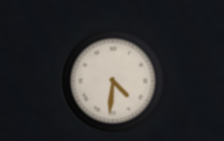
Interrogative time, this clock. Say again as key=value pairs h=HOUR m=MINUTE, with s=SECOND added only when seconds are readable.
h=4 m=31
